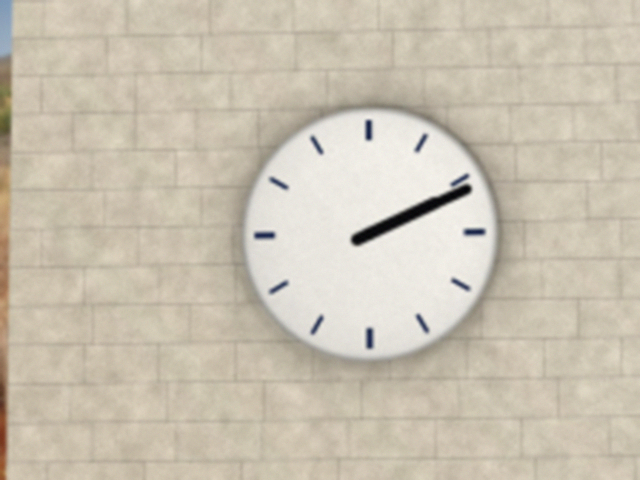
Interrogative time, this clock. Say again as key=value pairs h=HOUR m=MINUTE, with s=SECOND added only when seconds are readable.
h=2 m=11
